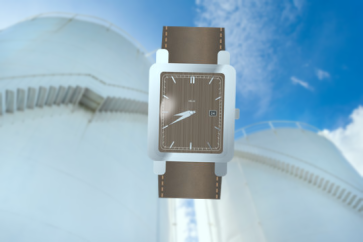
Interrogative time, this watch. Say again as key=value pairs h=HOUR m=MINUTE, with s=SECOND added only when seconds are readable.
h=8 m=40
